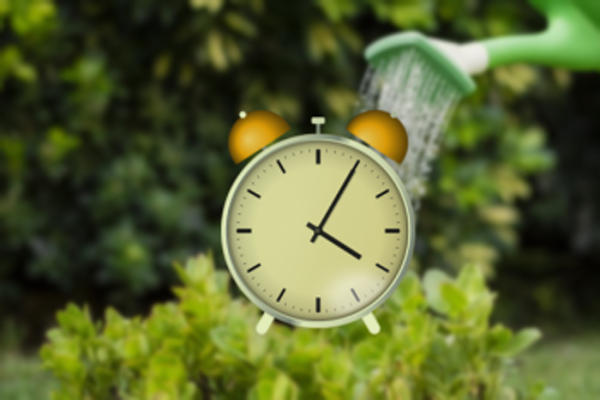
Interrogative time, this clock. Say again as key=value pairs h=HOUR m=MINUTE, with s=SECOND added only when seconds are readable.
h=4 m=5
